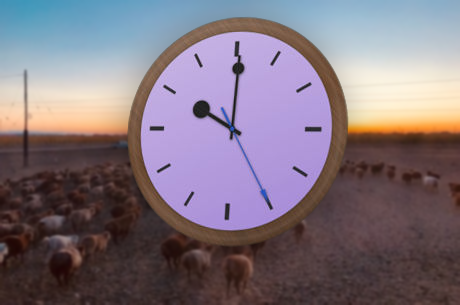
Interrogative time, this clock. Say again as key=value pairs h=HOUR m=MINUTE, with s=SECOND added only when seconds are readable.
h=10 m=0 s=25
